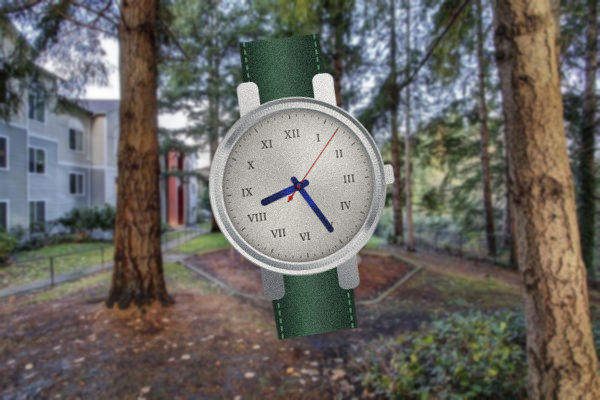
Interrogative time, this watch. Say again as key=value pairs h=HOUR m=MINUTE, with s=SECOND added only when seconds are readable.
h=8 m=25 s=7
